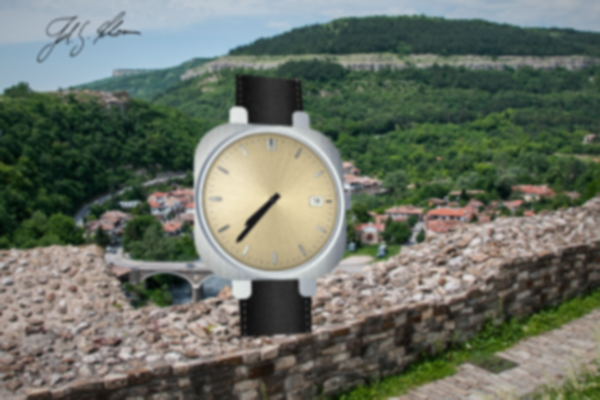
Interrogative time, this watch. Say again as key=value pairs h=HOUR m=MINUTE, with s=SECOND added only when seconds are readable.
h=7 m=37
